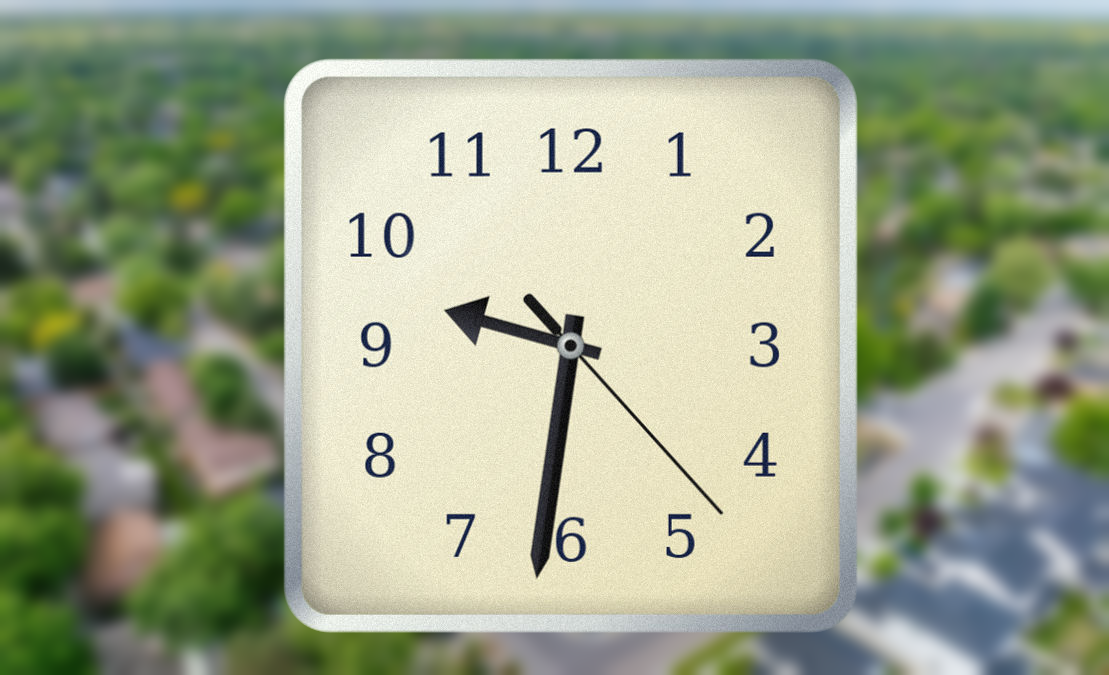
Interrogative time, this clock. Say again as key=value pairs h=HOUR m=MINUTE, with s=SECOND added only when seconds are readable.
h=9 m=31 s=23
